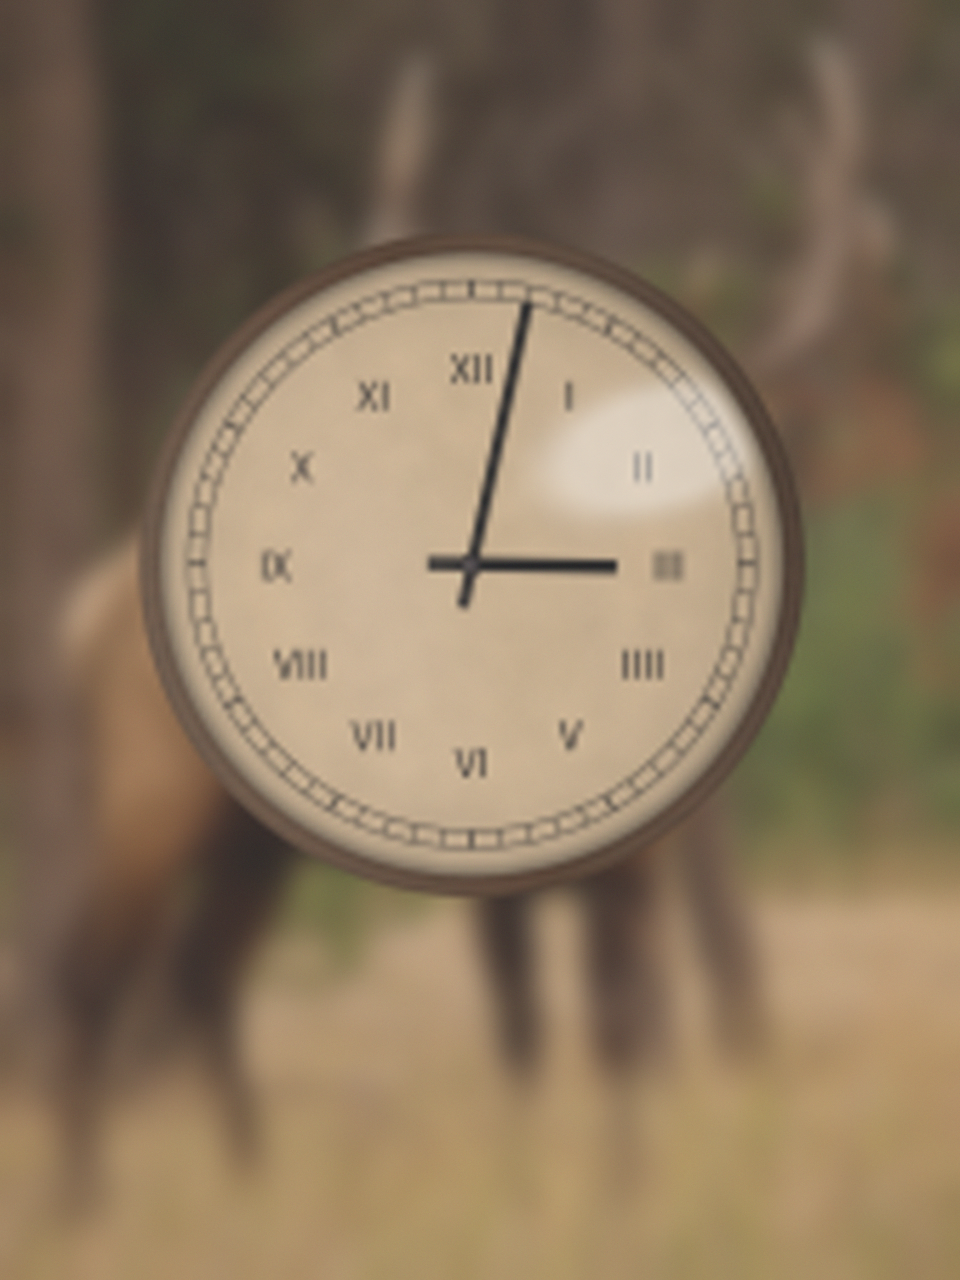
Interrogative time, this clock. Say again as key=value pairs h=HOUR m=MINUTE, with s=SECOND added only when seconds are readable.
h=3 m=2
